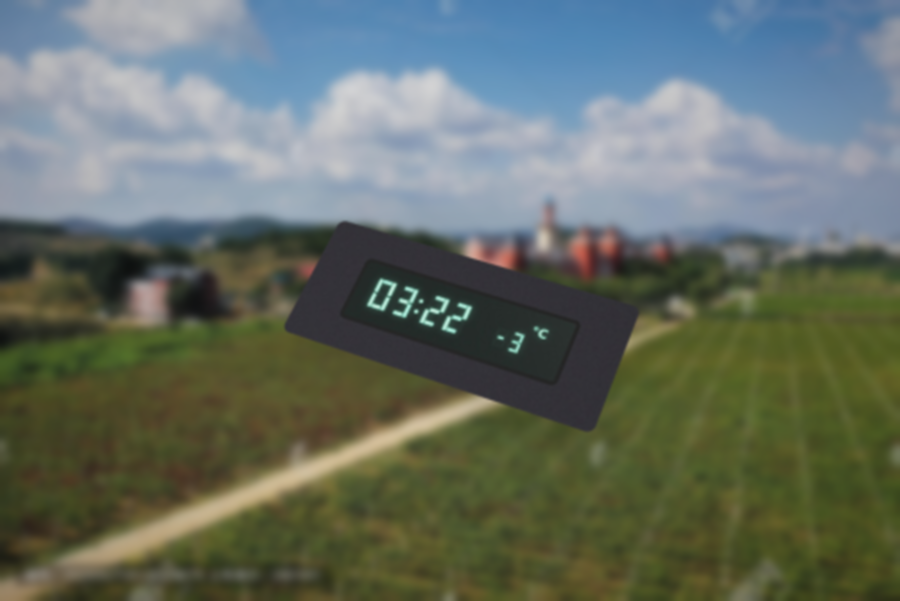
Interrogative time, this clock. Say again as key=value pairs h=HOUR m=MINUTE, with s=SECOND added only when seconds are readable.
h=3 m=22
